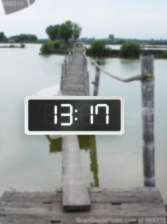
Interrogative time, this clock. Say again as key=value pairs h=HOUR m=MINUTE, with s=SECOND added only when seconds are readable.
h=13 m=17
